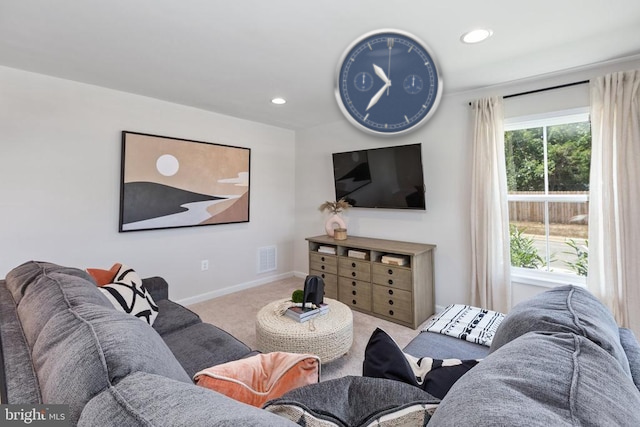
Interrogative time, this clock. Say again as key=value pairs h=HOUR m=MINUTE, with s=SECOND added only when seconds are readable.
h=10 m=36
